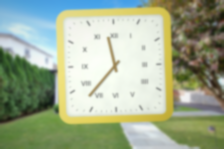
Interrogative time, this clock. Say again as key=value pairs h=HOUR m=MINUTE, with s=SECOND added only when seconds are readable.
h=11 m=37
